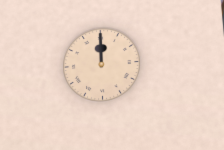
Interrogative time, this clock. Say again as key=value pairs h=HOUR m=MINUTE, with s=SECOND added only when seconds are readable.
h=12 m=0
